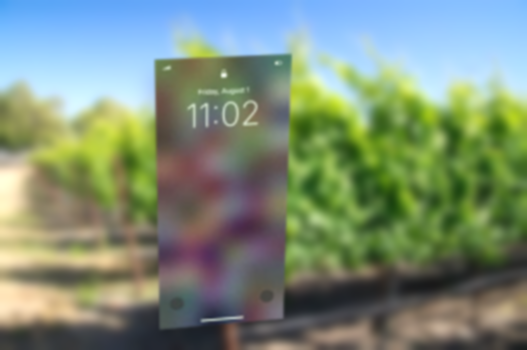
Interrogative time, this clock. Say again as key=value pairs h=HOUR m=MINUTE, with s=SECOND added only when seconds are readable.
h=11 m=2
